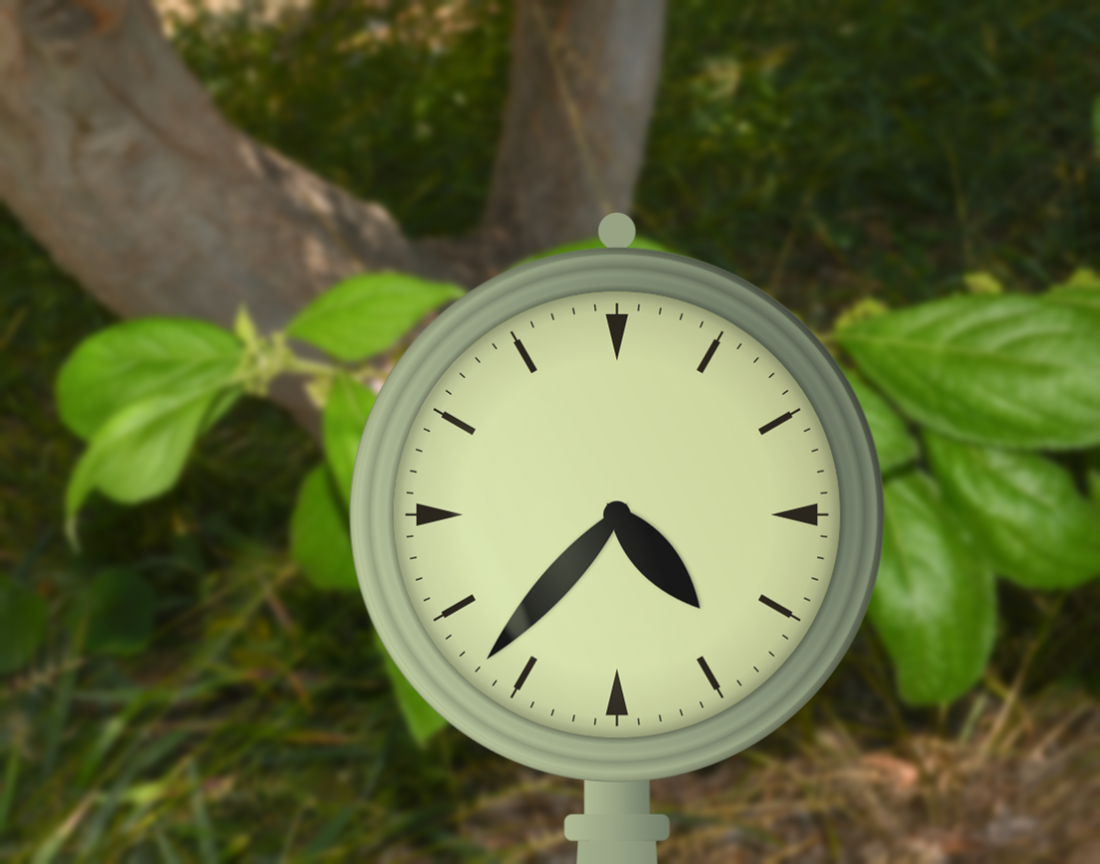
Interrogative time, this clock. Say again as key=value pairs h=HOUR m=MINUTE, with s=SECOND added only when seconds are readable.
h=4 m=37
